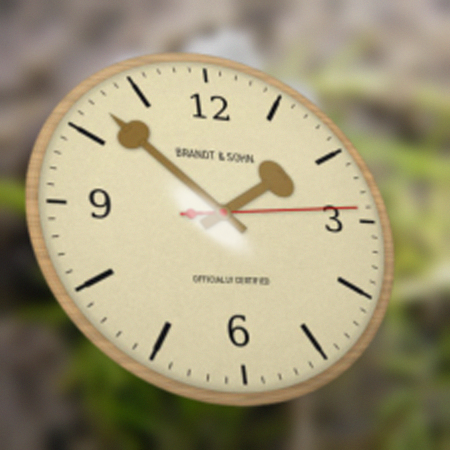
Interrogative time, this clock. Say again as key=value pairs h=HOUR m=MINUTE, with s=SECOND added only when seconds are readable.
h=1 m=52 s=14
